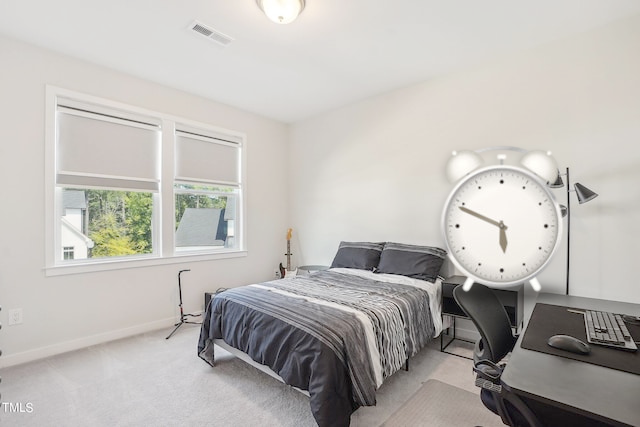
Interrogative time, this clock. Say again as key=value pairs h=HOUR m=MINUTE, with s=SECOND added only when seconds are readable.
h=5 m=49
